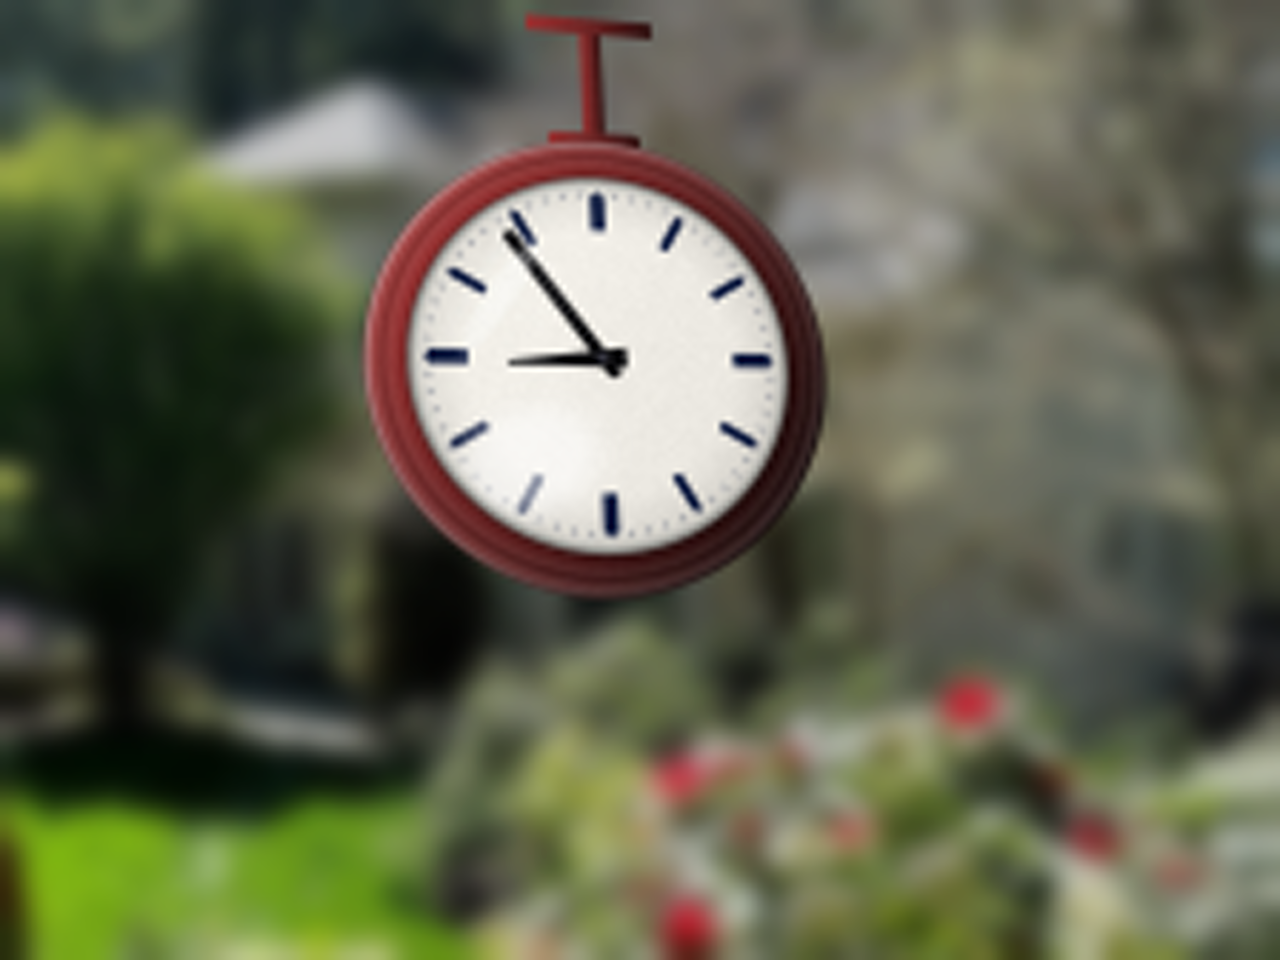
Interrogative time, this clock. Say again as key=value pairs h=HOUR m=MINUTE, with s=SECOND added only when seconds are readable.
h=8 m=54
